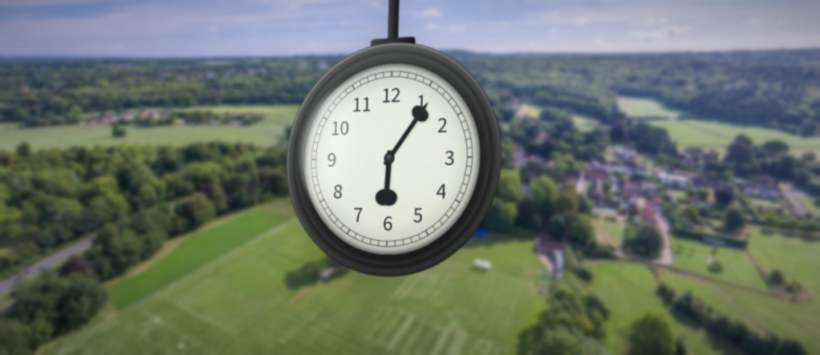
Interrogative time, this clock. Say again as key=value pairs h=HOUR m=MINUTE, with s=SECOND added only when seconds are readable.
h=6 m=6
